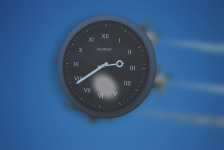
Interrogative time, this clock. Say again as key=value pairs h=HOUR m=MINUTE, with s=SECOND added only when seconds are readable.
h=2 m=39
